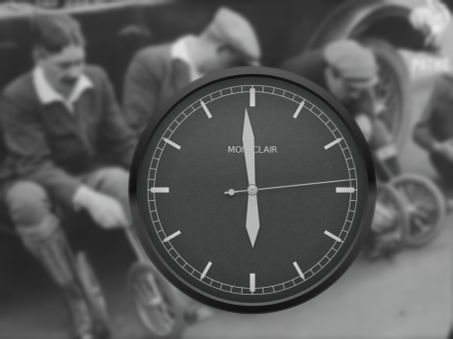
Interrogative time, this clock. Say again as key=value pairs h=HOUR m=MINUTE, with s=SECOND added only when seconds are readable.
h=5 m=59 s=14
